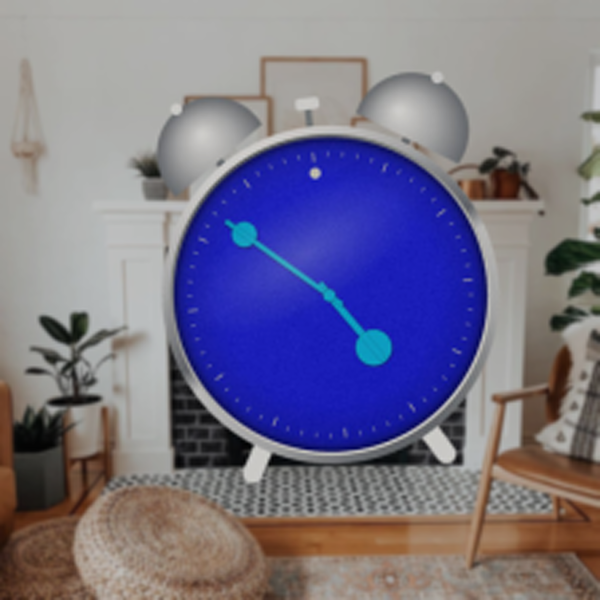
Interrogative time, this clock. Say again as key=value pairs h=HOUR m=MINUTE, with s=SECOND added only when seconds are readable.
h=4 m=52
